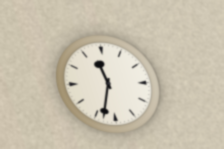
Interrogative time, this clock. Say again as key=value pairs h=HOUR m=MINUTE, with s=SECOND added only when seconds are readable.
h=11 m=33
